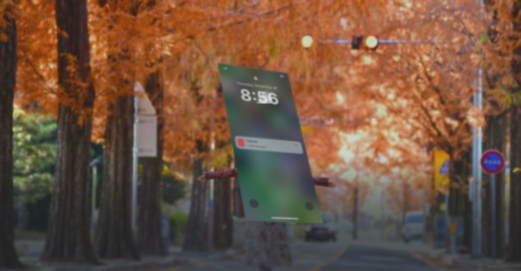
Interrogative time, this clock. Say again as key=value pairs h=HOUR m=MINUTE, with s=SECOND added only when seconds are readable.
h=8 m=56
